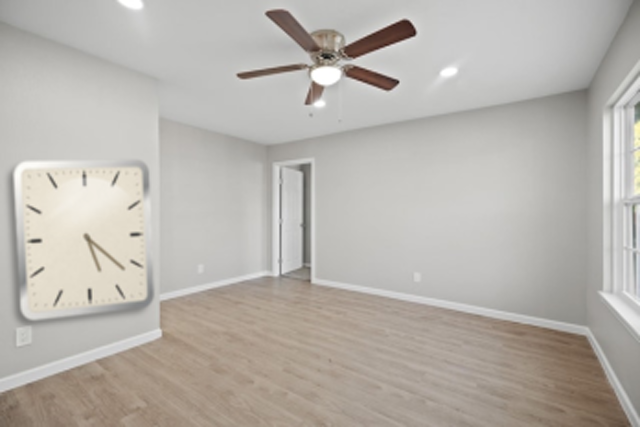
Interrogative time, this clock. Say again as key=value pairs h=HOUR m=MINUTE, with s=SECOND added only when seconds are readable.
h=5 m=22
